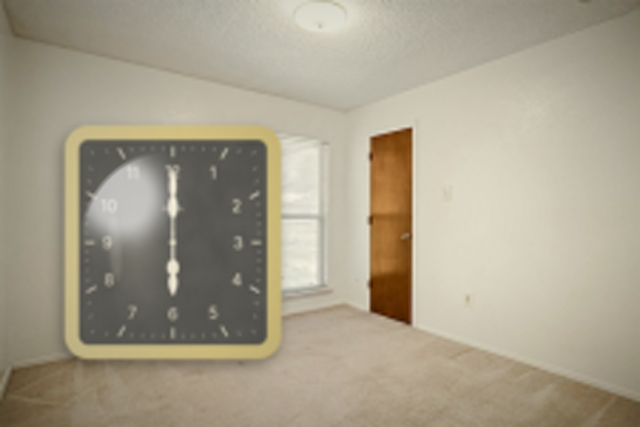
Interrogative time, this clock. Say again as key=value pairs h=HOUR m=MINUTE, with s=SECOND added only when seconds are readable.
h=6 m=0
